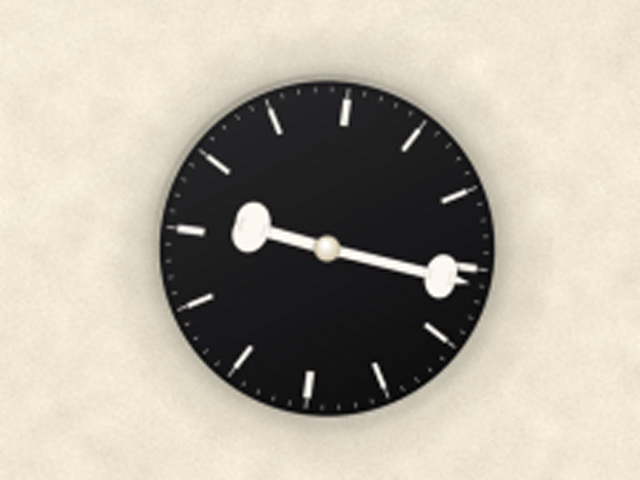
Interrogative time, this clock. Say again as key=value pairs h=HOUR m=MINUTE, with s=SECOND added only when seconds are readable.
h=9 m=16
